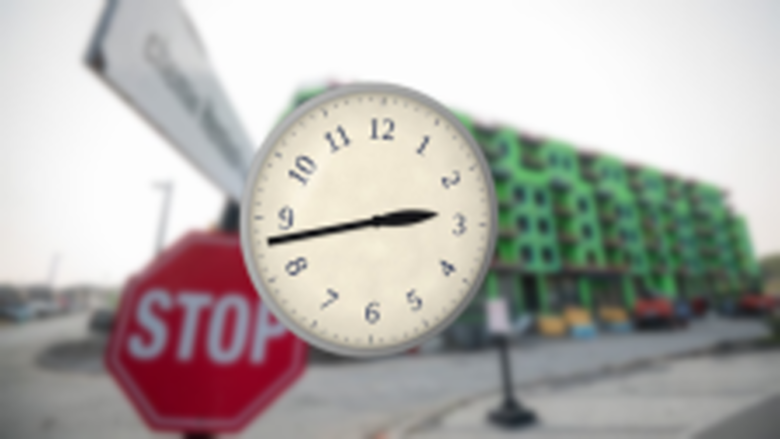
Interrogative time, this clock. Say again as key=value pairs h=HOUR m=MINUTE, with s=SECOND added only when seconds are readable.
h=2 m=43
